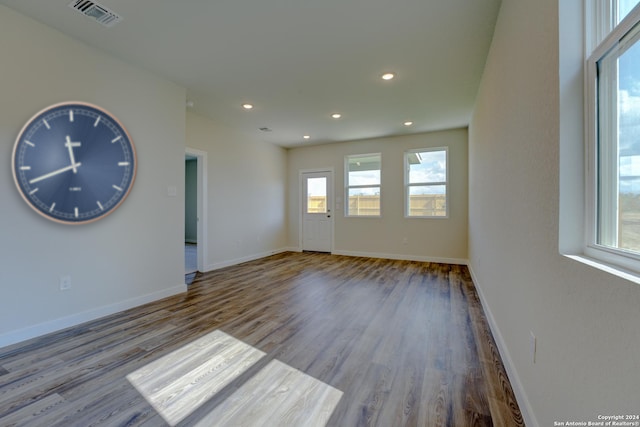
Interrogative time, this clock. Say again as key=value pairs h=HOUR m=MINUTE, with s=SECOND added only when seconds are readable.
h=11 m=42
